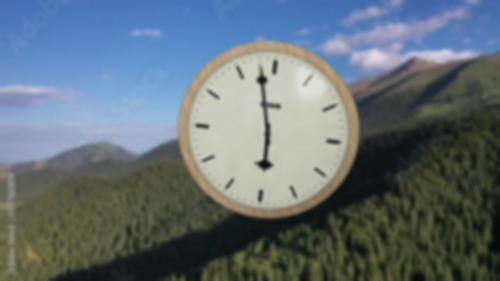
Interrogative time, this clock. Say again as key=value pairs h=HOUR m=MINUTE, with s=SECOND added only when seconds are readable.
h=5 m=58
